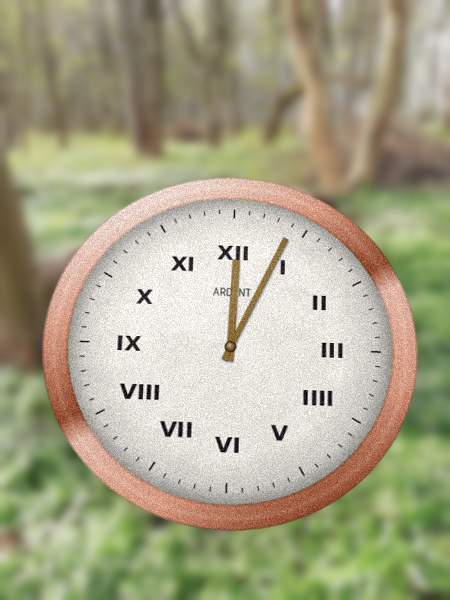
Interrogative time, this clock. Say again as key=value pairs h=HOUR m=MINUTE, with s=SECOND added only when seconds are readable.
h=12 m=4
